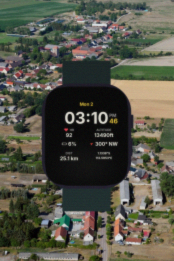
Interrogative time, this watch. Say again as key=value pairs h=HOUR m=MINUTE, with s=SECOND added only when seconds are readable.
h=3 m=10
